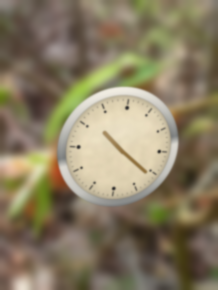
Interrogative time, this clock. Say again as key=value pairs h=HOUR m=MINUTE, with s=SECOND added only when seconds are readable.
h=10 m=21
